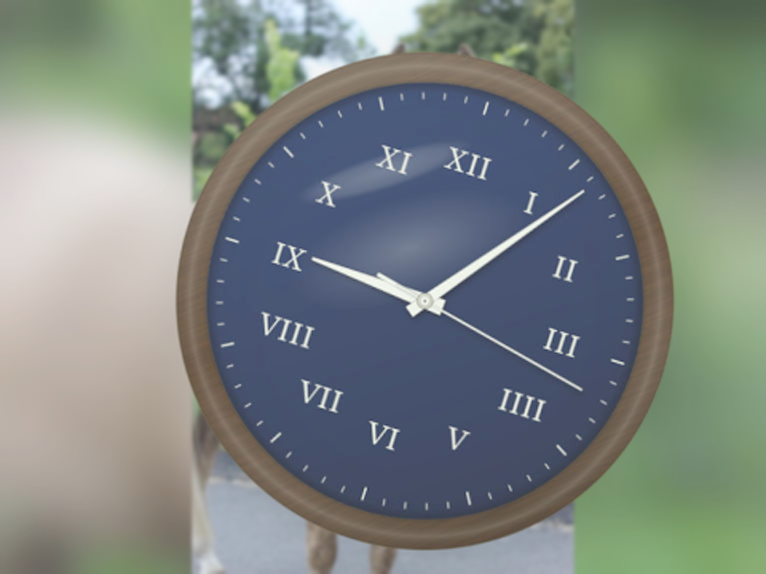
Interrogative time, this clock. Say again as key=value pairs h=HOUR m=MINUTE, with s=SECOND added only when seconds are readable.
h=9 m=6 s=17
